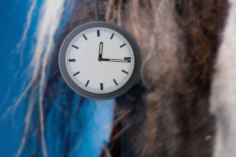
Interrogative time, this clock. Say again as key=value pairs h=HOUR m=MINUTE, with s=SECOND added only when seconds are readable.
h=12 m=16
